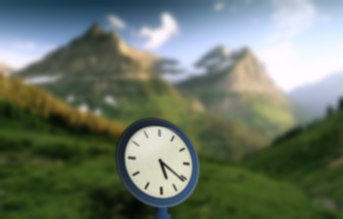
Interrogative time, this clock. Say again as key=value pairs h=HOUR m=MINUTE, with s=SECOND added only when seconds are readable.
h=5 m=21
